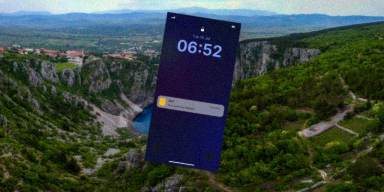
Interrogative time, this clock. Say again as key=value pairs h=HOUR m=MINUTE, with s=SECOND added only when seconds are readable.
h=6 m=52
